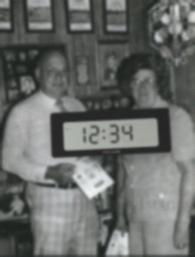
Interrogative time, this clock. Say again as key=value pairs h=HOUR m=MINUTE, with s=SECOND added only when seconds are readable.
h=12 m=34
